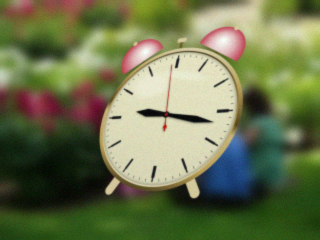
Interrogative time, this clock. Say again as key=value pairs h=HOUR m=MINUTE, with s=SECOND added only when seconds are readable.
h=9 m=16 s=59
